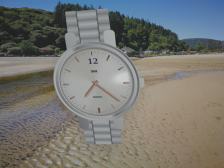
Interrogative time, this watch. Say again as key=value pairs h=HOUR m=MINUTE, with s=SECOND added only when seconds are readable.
h=7 m=22
